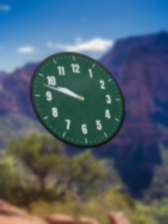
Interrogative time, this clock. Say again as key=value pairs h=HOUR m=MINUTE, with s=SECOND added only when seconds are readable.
h=9 m=48
